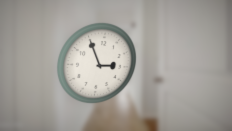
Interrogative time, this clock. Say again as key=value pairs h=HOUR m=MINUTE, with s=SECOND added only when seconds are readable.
h=2 m=55
